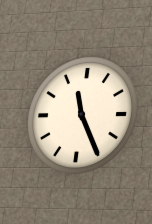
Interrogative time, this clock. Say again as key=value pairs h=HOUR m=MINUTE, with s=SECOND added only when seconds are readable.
h=11 m=25
